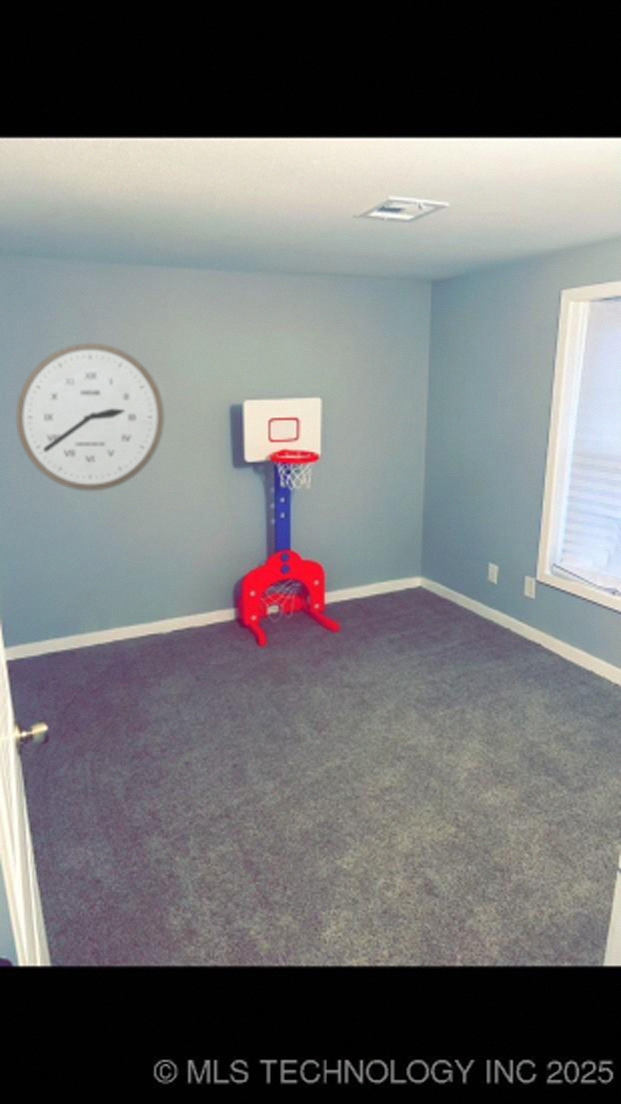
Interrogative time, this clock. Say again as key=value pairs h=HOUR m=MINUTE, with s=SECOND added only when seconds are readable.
h=2 m=39
